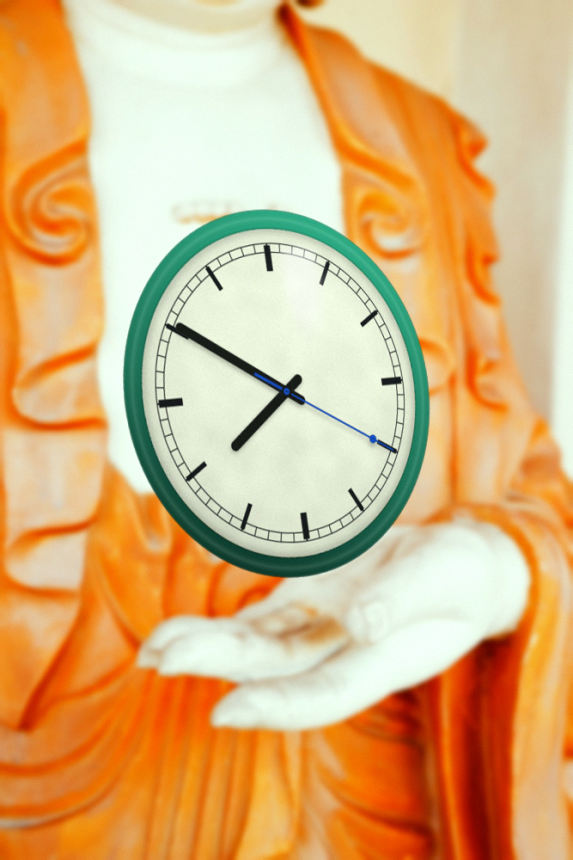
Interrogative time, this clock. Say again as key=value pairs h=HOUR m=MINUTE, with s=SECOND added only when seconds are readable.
h=7 m=50 s=20
